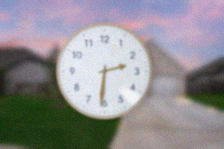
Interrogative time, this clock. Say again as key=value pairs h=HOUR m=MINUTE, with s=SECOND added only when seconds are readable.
h=2 m=31
